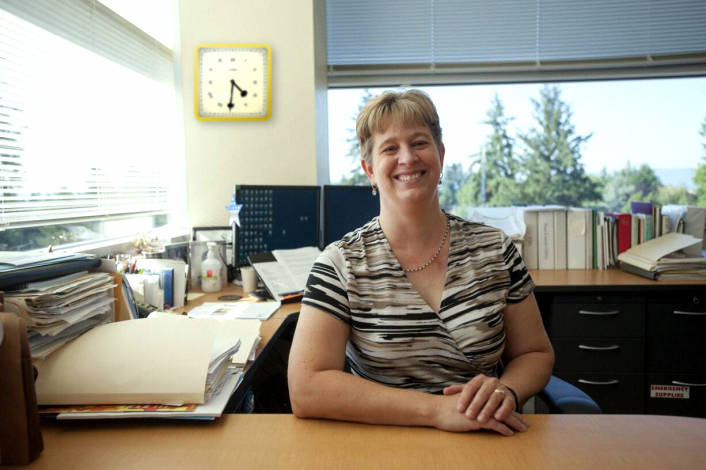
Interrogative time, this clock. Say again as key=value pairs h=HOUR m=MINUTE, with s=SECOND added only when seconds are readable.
h=4 m=31
